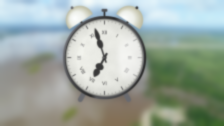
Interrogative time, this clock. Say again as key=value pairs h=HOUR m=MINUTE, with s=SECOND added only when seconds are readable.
h=6 m=57
